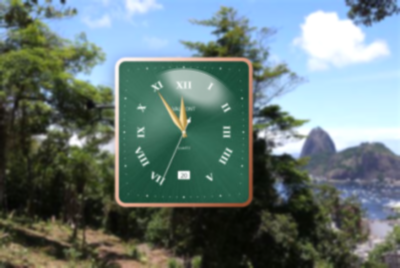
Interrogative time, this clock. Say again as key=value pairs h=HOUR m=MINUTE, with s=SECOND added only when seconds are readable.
h=11 m=54 s=34
